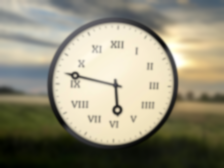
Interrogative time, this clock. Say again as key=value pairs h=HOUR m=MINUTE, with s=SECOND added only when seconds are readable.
h=5 m=47
